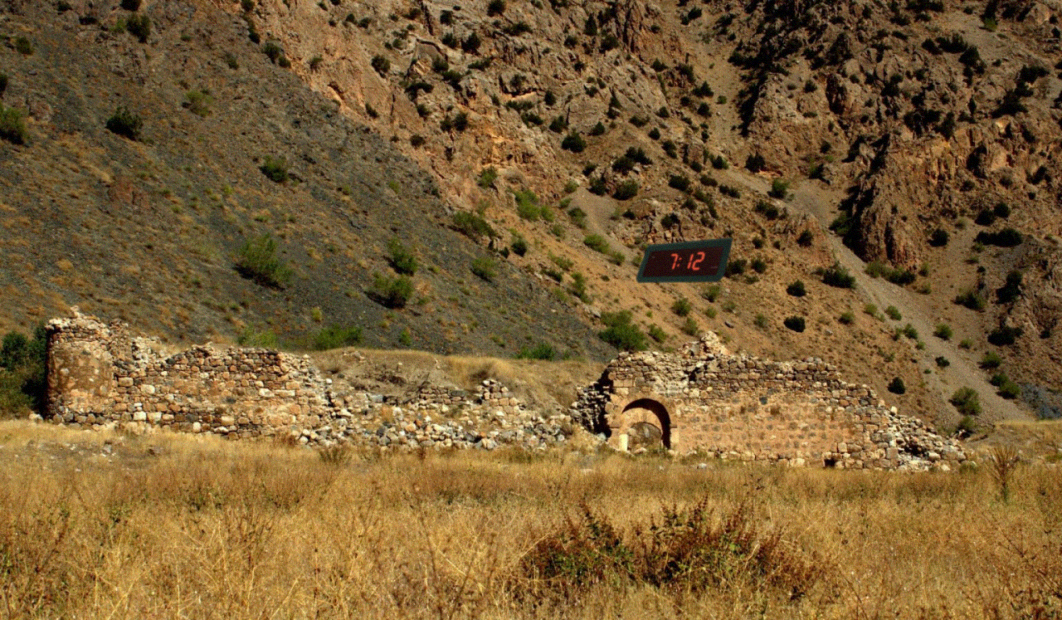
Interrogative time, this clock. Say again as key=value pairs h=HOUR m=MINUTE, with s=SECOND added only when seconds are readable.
h=7 m=12
